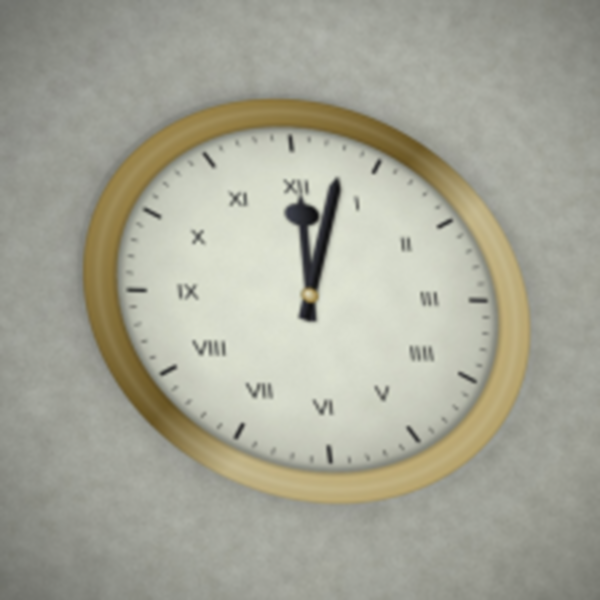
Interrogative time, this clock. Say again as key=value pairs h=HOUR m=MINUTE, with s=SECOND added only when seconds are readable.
h=12 m=3
